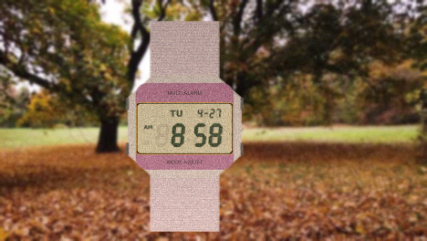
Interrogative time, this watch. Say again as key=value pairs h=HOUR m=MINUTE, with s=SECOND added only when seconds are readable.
h=8 m=58
